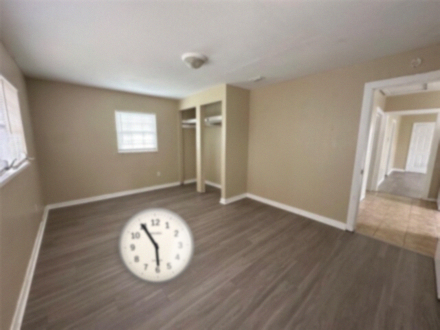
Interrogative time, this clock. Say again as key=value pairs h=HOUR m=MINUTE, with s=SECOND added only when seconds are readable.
h=5 m=55
